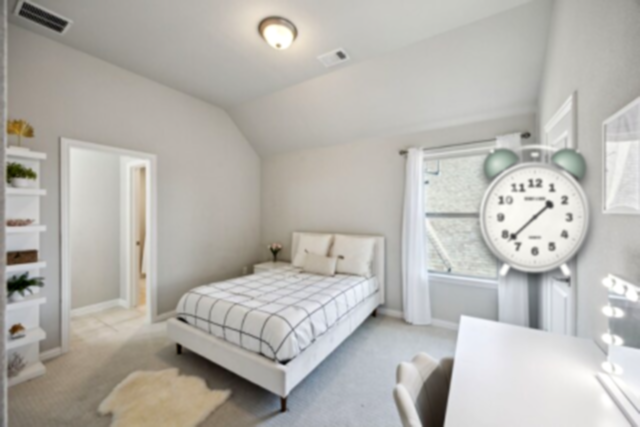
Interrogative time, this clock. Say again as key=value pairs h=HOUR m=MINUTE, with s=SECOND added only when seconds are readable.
h=1 m=38
